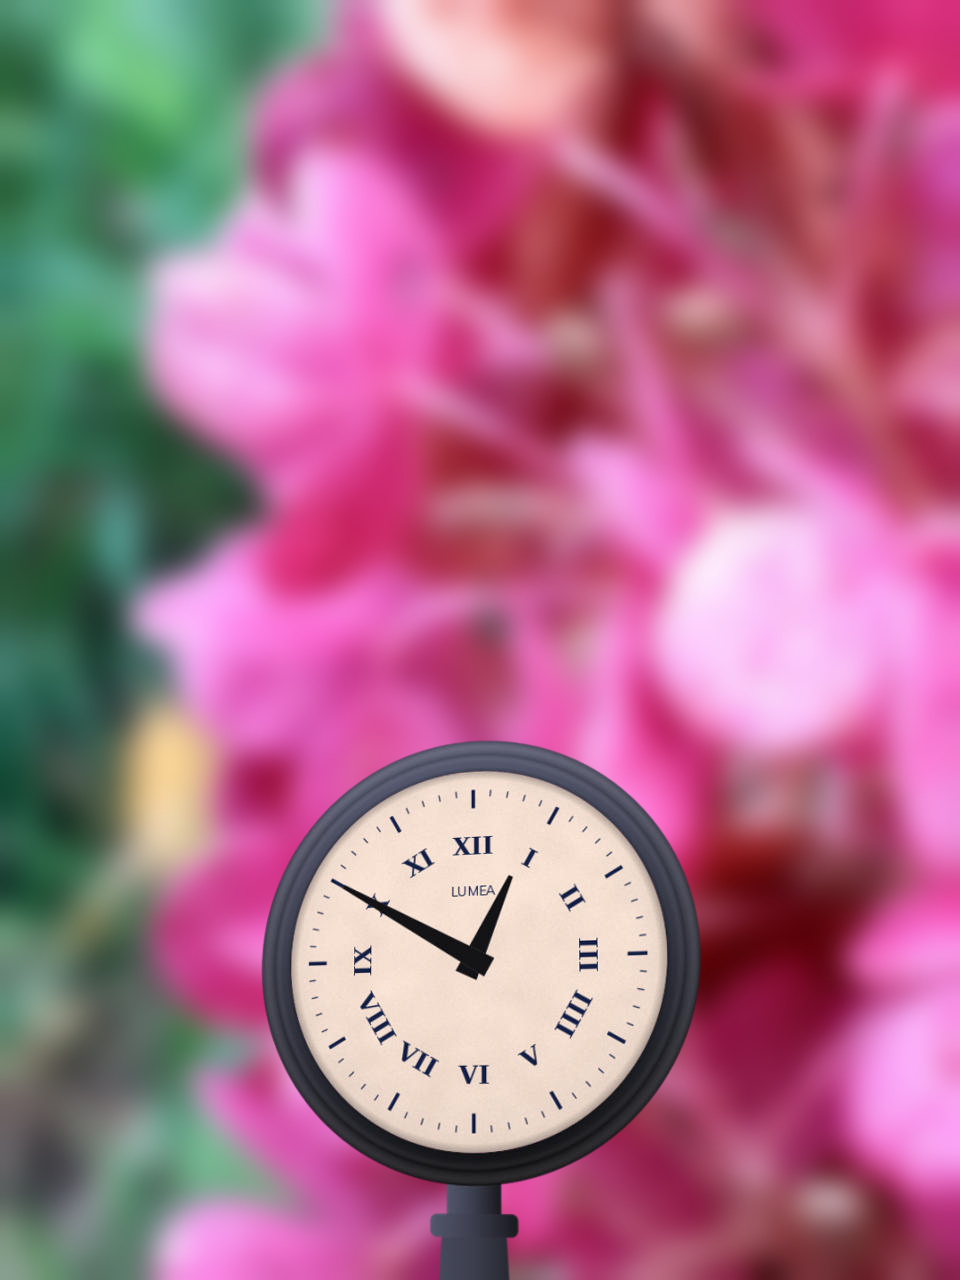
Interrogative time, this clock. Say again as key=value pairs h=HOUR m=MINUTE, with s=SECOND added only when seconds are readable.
h=12 m=50
